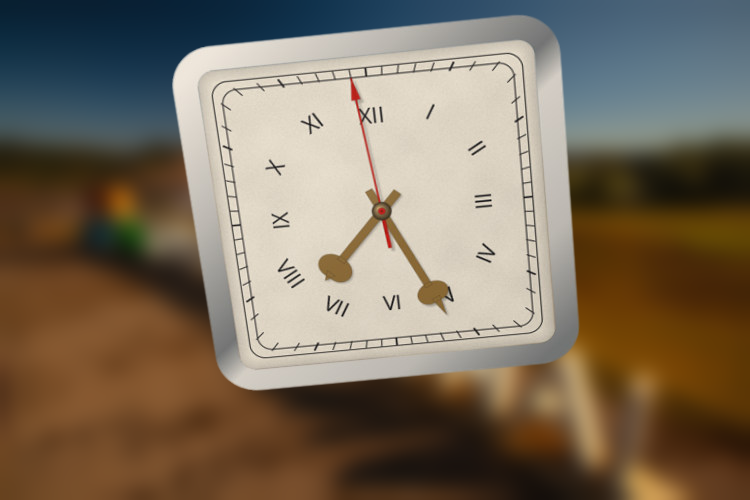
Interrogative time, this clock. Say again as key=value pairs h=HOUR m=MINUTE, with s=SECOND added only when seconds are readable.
h=7 m=25 s=59
